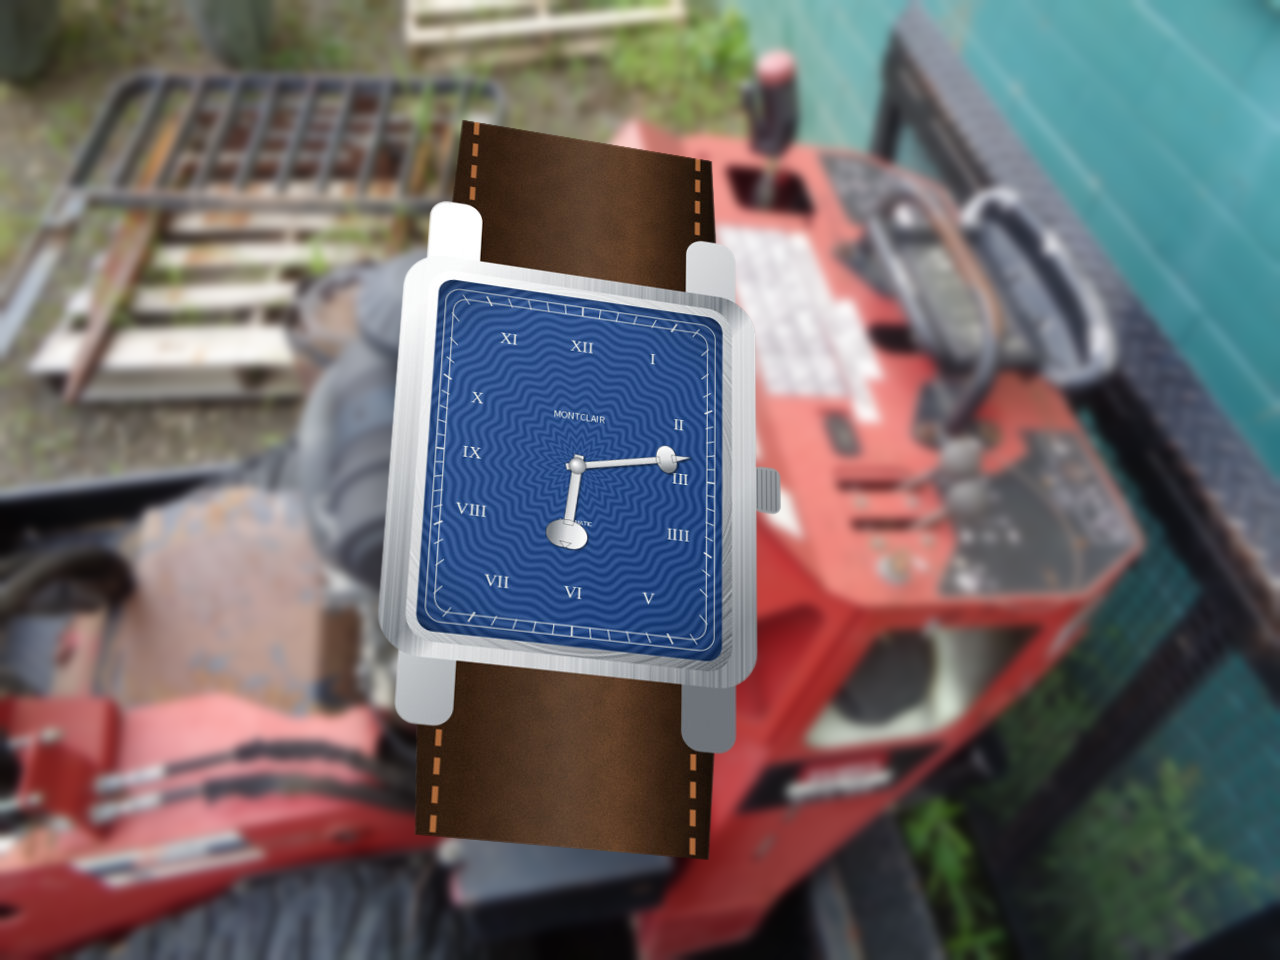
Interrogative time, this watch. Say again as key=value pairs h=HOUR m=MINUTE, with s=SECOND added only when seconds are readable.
h=6 m=13
